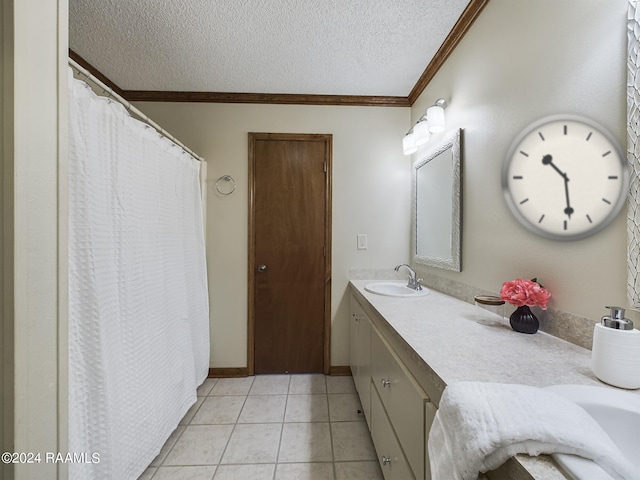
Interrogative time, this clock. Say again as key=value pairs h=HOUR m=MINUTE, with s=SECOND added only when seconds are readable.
h=10 m=29
